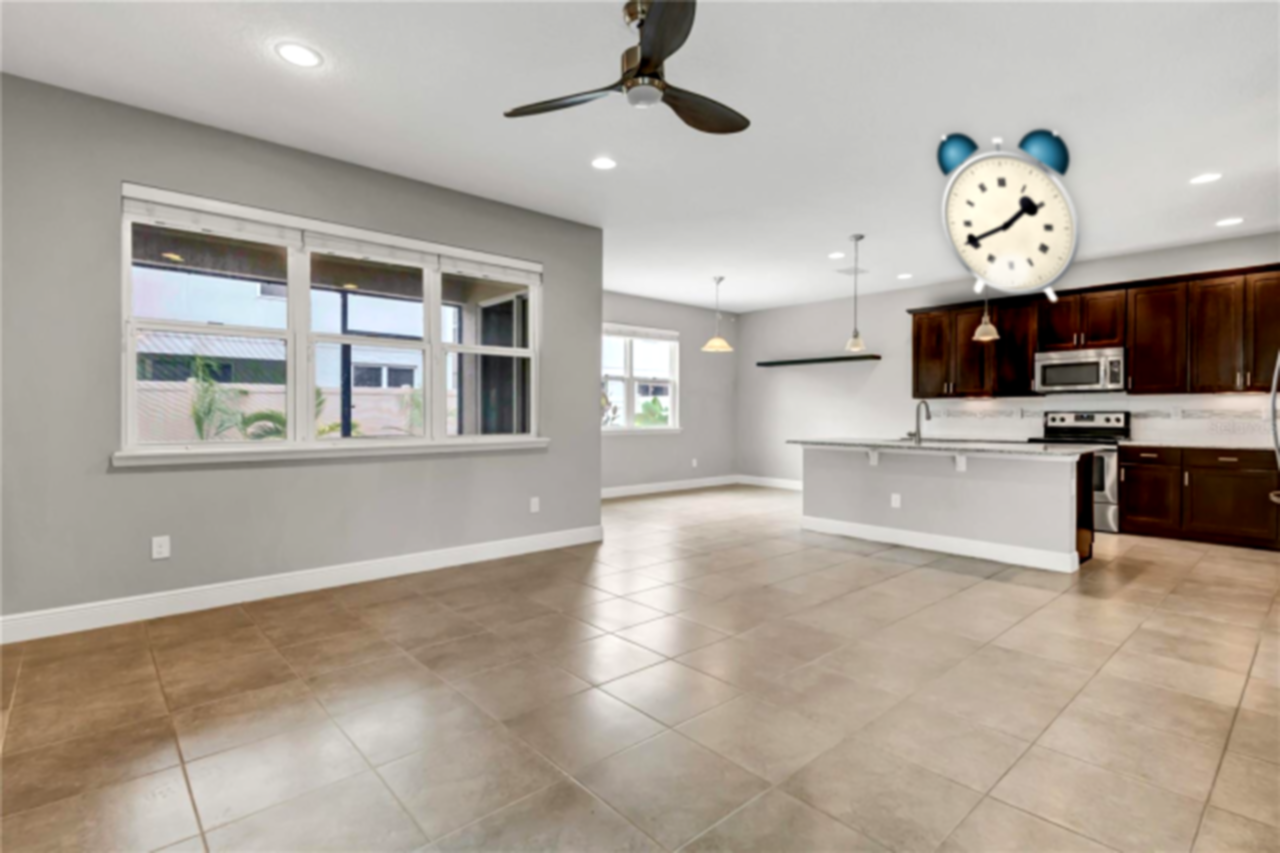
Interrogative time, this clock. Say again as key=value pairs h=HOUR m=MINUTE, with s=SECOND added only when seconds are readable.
h=1 m=41
